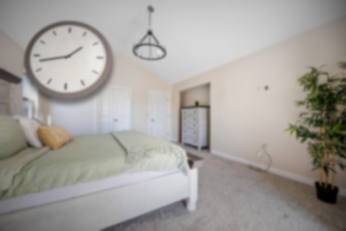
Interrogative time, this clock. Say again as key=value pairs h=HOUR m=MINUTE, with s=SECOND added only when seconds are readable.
h=1 m=43
